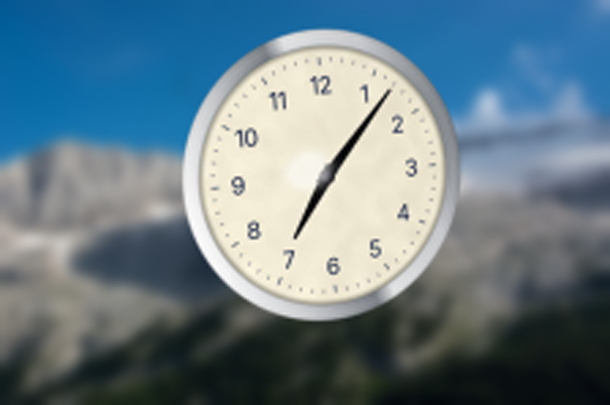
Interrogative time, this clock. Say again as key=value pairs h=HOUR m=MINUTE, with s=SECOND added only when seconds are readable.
h=7 m=7
